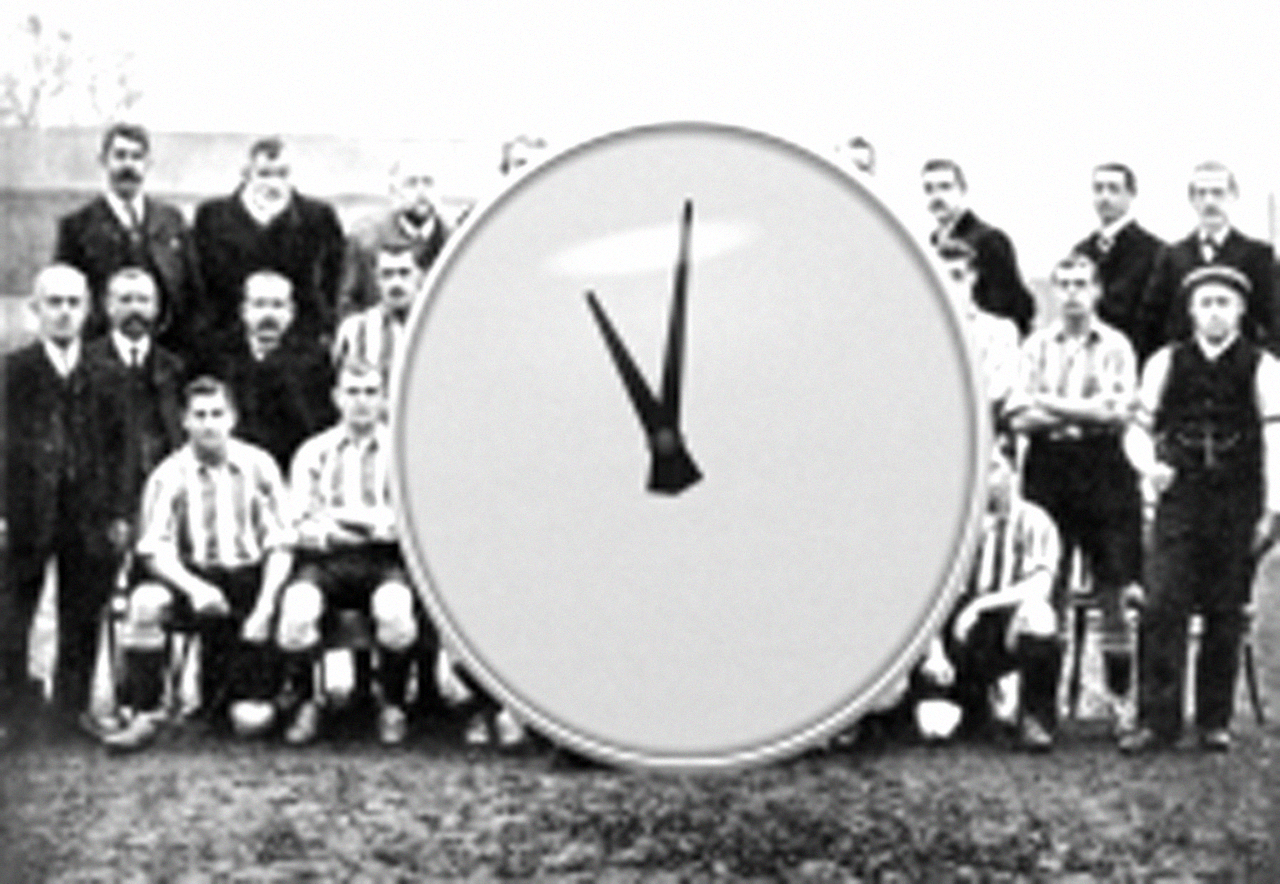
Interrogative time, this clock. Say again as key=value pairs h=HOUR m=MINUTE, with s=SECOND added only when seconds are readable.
h=11 m=1
